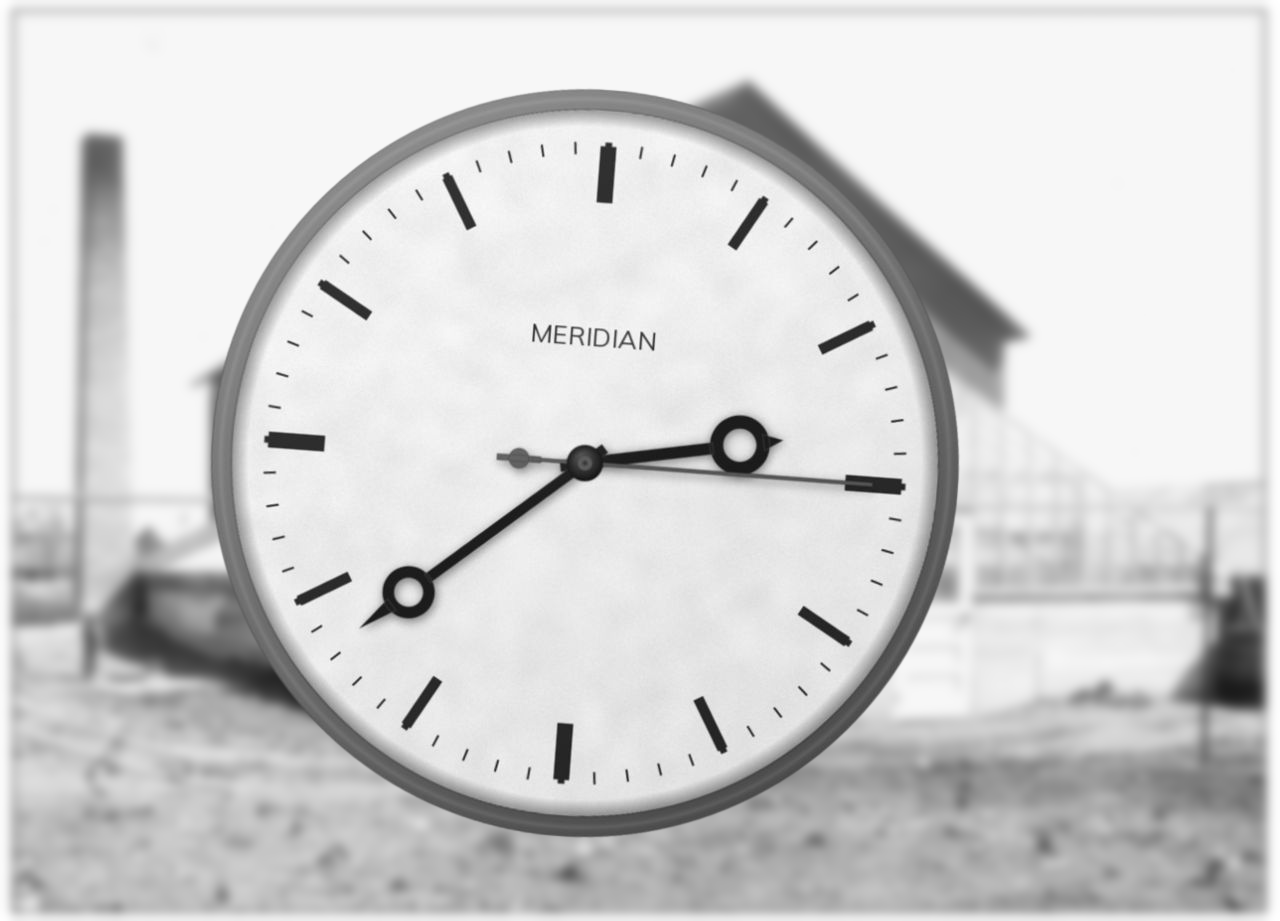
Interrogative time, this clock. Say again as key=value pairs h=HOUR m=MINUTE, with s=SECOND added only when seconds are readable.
h=2 m=38 s=15
